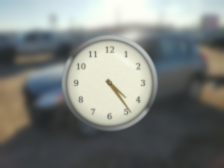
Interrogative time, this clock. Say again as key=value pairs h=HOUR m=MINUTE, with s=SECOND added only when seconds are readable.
h=4 m=24
